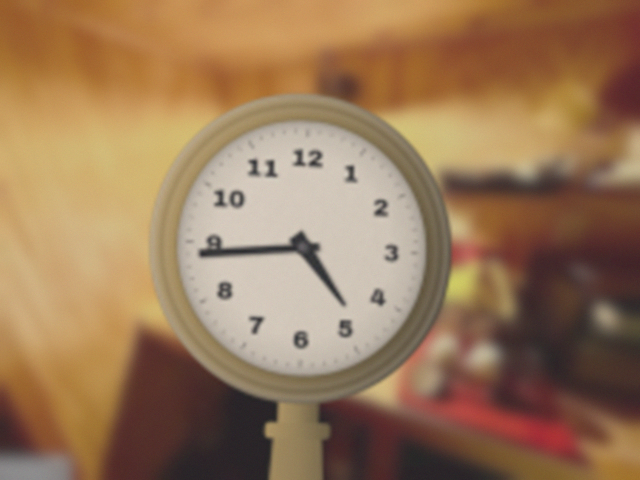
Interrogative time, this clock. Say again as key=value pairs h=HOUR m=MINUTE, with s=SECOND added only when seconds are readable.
h=4 m=44
